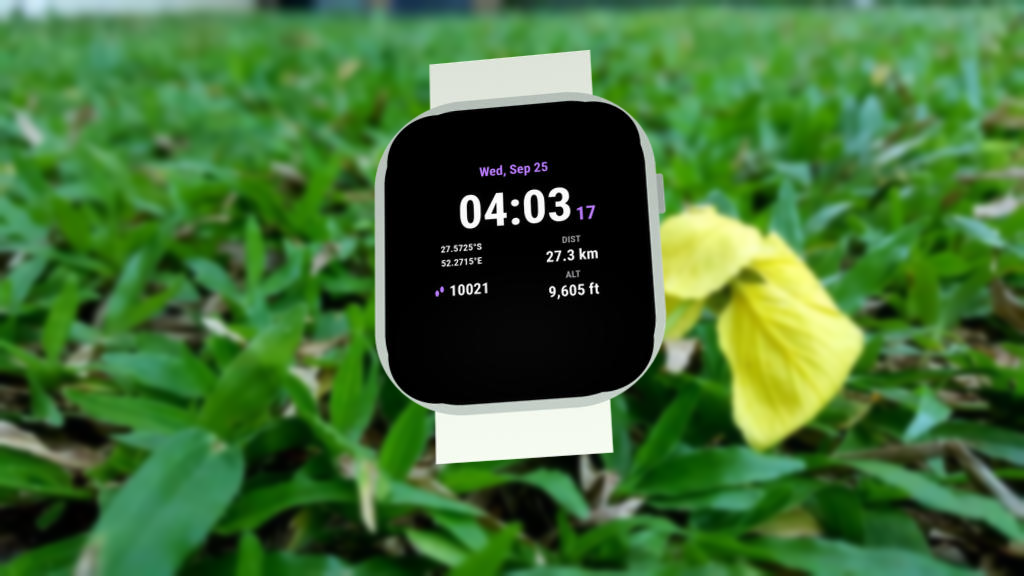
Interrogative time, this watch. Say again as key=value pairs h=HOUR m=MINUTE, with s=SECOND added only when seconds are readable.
h=4 m=3 s=17
